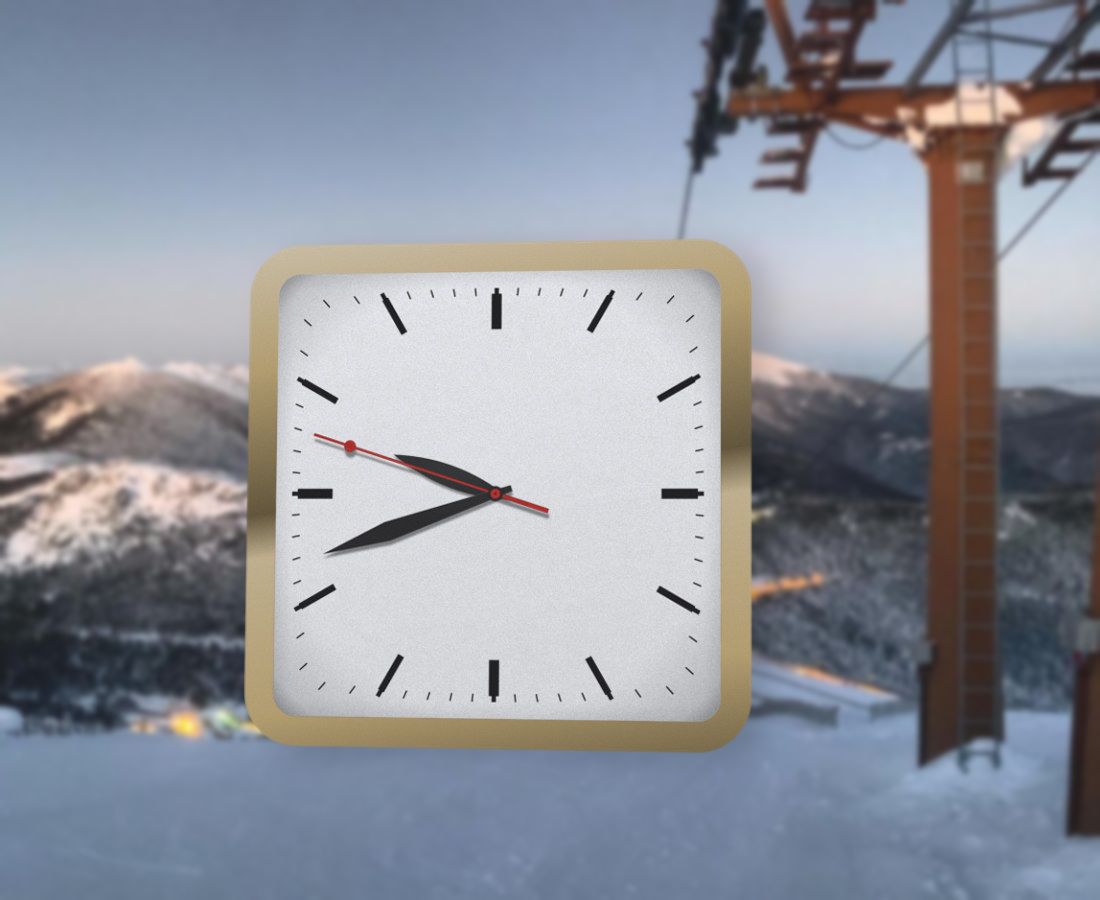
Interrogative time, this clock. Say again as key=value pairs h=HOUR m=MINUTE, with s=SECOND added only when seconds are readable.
h=9 m=41 s=48
